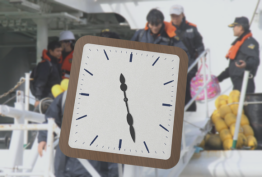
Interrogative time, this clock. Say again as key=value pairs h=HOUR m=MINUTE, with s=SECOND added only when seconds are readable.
h=11 m=27
